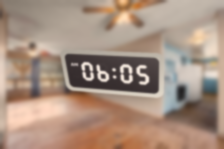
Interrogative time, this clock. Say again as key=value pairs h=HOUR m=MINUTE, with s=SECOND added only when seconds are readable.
h=6 m=5
